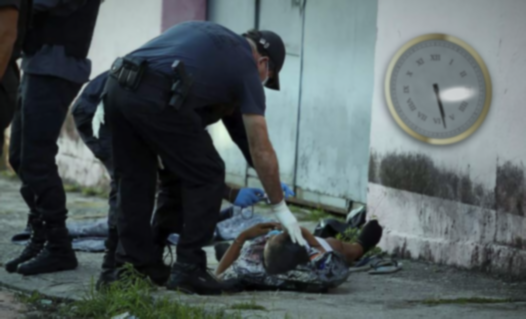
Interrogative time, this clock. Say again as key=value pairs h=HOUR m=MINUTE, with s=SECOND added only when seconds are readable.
h=5 m=28
